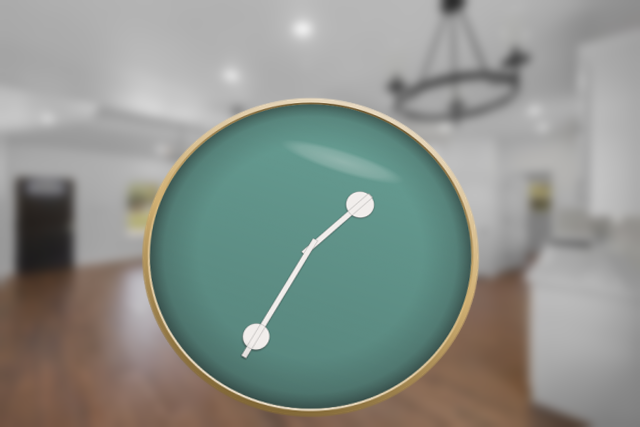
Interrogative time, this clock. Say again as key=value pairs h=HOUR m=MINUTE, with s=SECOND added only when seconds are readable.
h=1 m=35
